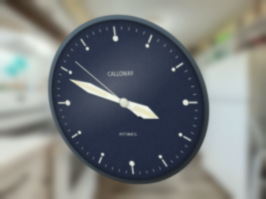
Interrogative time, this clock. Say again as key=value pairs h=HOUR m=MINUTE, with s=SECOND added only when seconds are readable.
h=3 m=48 s=52
